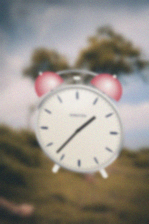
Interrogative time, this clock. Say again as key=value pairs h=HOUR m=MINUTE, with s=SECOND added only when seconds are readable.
h=1 m=37
